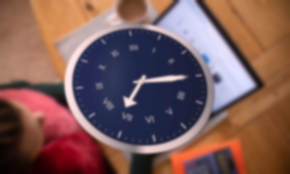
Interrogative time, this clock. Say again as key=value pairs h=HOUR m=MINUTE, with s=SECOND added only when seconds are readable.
h=7 m=15
